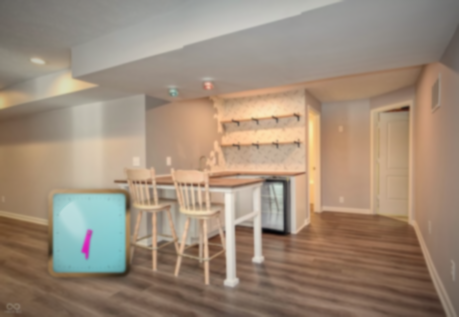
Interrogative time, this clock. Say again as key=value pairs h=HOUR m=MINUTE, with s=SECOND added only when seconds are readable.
h=6 m=31
